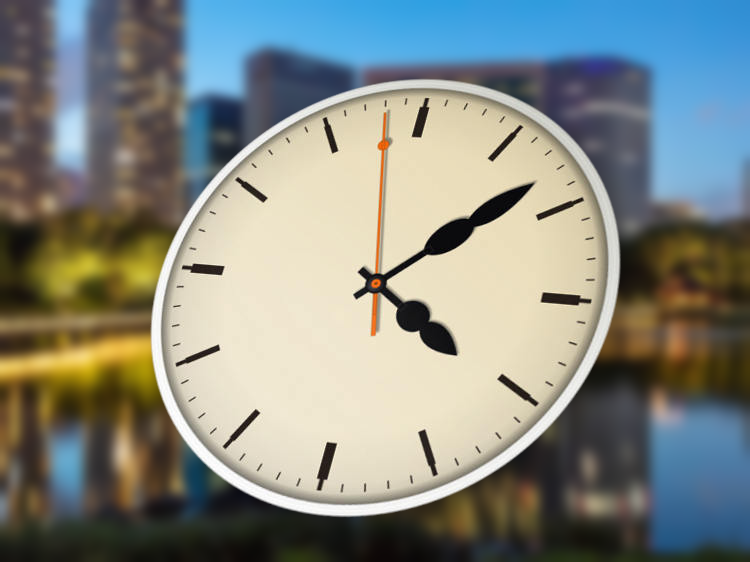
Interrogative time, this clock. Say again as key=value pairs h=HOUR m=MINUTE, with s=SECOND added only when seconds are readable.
h=4 m=7 s=58
